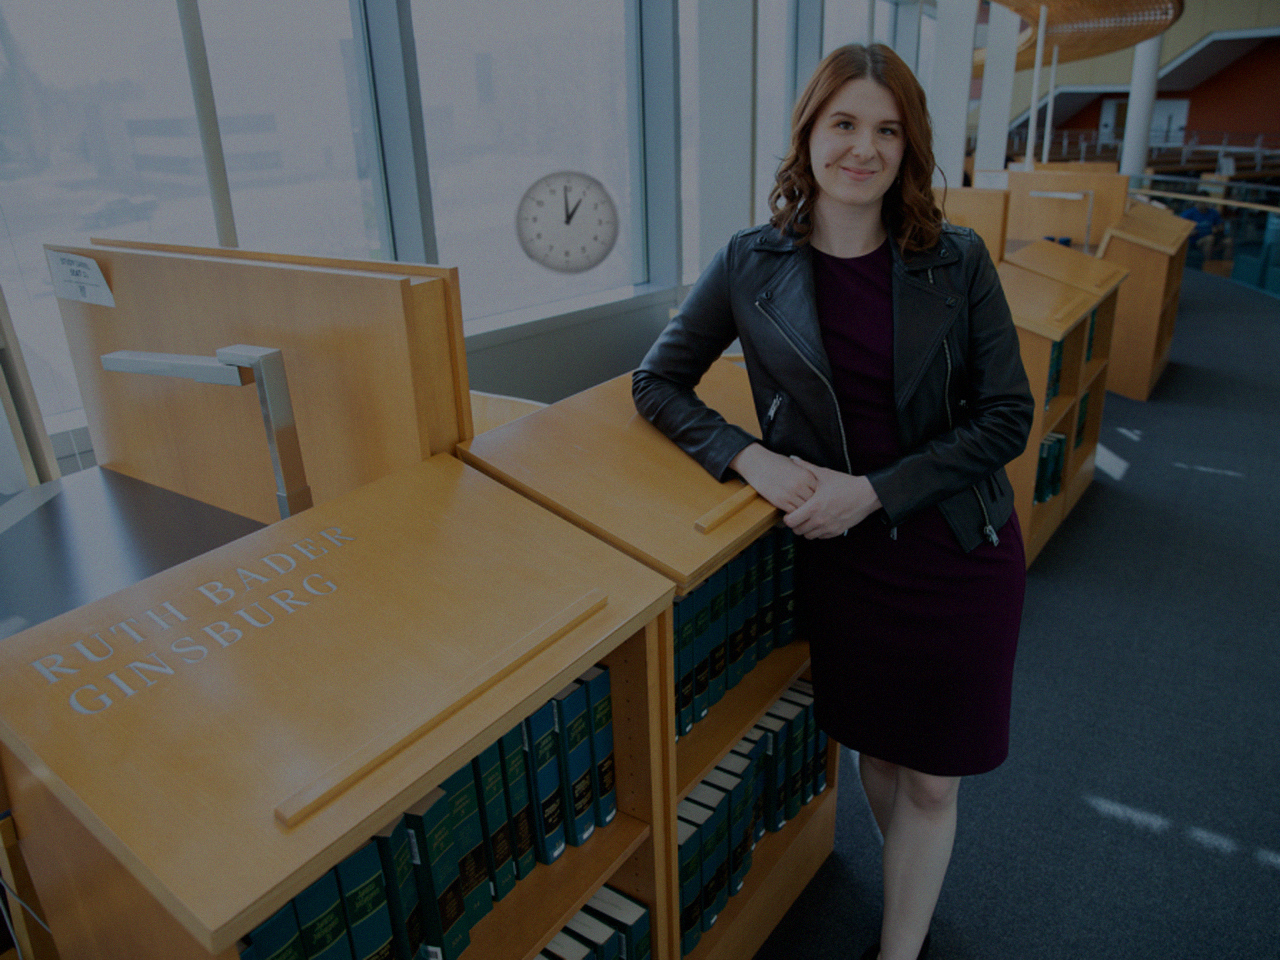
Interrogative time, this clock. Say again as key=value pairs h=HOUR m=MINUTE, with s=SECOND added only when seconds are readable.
h=12 m=59
